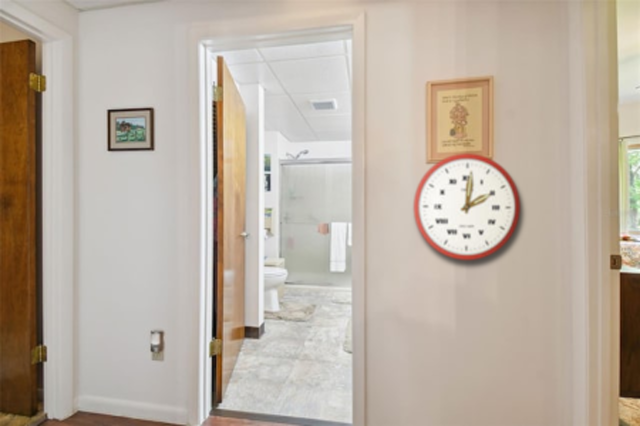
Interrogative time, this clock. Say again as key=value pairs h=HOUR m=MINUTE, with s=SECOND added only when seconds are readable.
h=2 m=1
